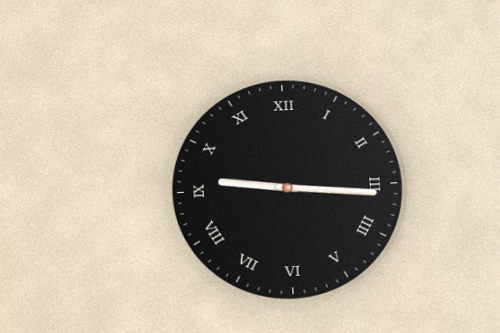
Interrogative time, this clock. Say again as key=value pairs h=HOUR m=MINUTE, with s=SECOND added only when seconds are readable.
h=9 m=16
